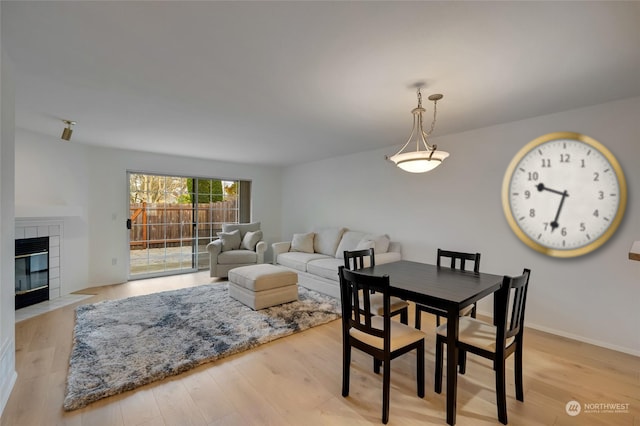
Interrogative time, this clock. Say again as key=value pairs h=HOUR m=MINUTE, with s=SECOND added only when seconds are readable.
h=9 m=33
